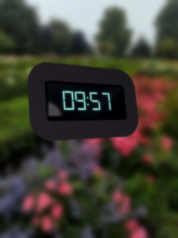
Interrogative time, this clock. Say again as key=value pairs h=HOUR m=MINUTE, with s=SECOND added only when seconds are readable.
h=9 m=57
